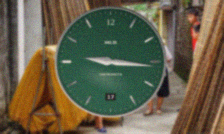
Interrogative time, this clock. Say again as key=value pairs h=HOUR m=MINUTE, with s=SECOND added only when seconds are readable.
h=9 m=16
